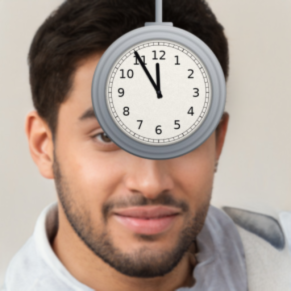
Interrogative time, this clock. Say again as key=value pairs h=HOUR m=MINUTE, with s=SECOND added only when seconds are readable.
h=11 m=55
